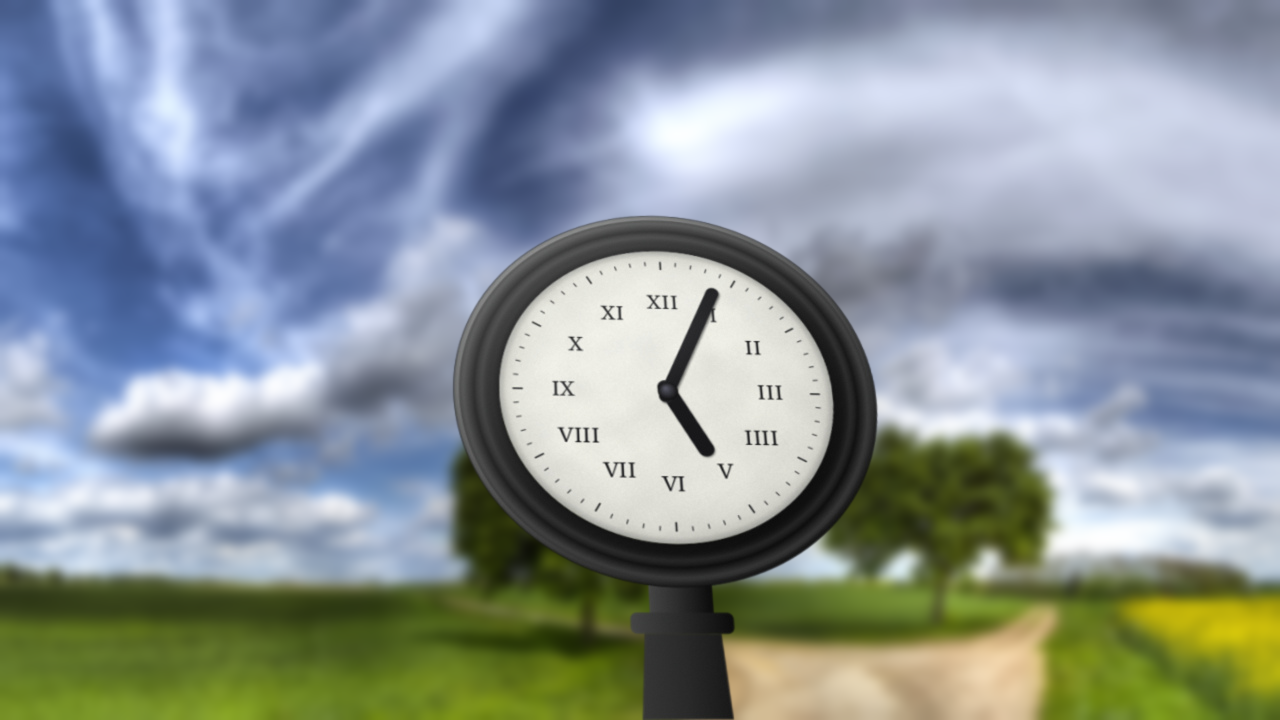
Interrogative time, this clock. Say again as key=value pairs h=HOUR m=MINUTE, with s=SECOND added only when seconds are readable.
h=5 m=4
